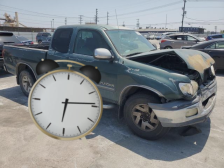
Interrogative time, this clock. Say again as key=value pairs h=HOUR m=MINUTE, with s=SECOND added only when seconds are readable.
h=6 m=14
